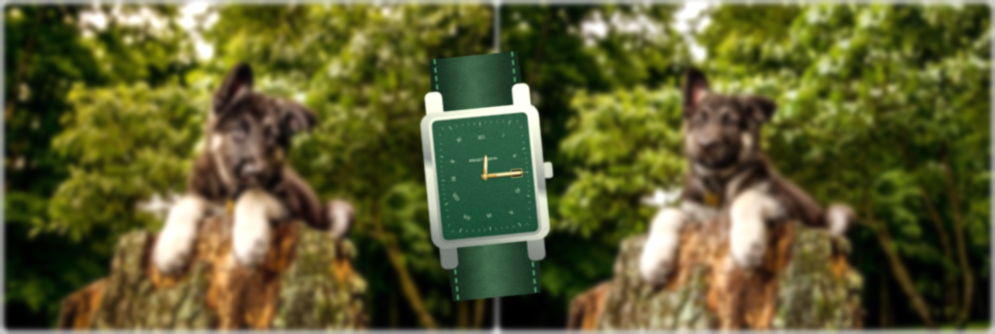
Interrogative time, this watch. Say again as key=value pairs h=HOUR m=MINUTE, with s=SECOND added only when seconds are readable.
h=12 m=15
